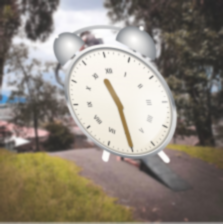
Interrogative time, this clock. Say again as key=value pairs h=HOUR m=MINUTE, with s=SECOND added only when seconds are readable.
h=11 m=30
